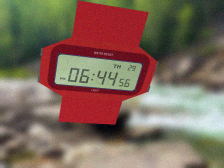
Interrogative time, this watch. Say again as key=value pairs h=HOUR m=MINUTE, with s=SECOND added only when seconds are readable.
h=6 m=44 s=56
